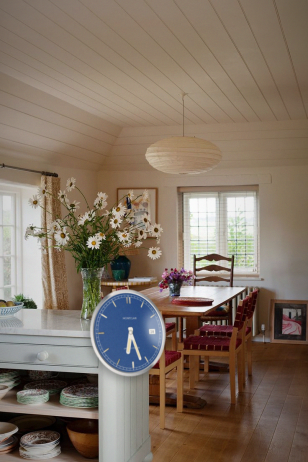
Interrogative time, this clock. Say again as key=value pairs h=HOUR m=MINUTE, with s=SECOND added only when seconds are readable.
h=6 m=27
